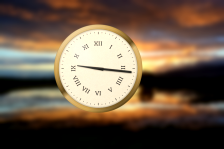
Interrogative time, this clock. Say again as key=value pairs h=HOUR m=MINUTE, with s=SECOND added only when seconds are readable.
h=9 m=16
